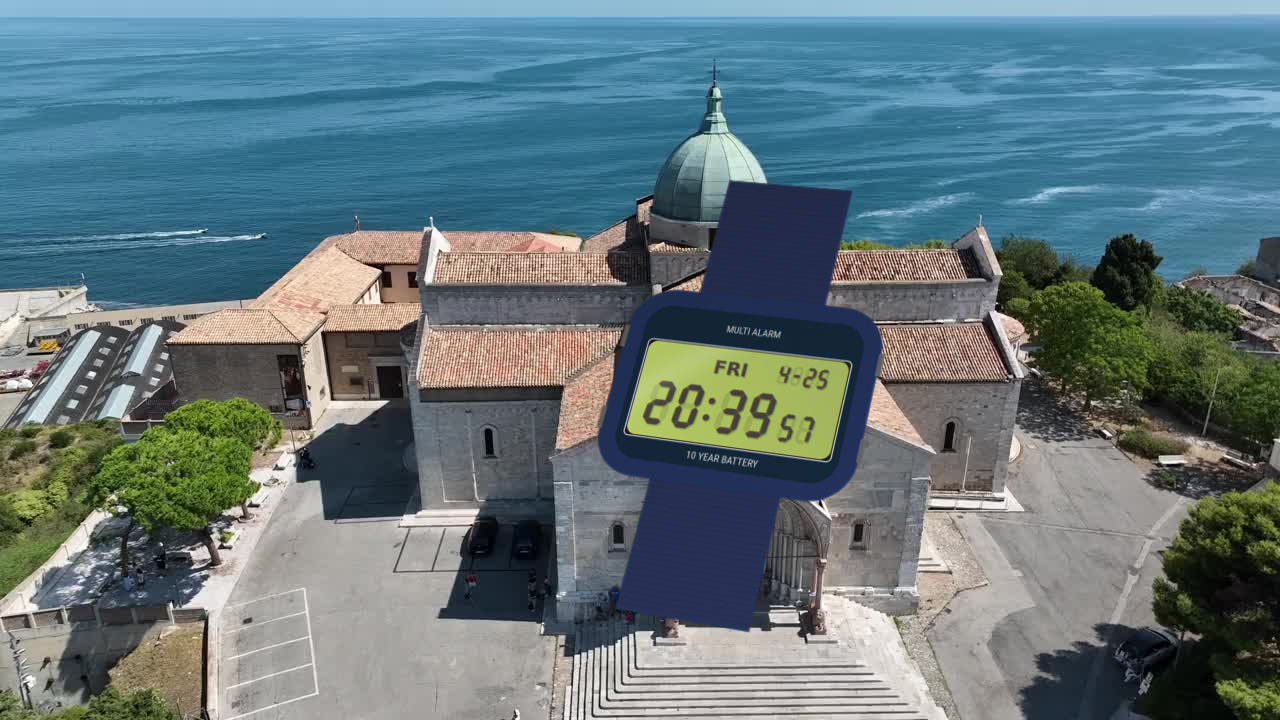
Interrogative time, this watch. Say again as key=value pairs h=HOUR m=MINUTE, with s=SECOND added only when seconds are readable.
h=20 m=39 s=57
